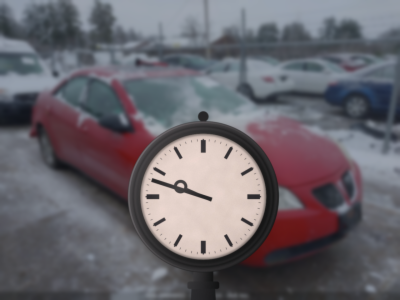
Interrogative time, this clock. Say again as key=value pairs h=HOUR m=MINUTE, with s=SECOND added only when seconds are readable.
h=9 m=48
